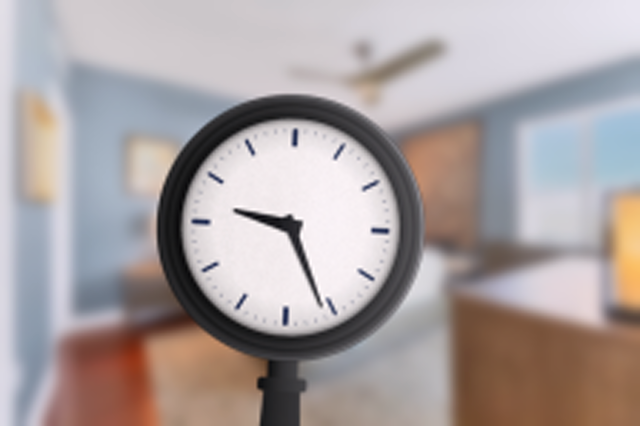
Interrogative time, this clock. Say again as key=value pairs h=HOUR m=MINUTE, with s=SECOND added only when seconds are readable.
h=9 m=26
